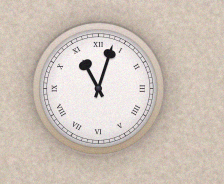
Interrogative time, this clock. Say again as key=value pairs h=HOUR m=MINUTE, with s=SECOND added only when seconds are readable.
h=11 m=3
